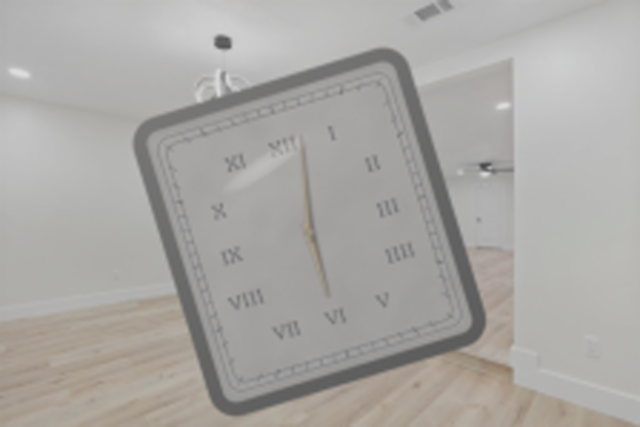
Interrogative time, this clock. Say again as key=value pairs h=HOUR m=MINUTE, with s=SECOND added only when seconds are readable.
h=6 m=2
